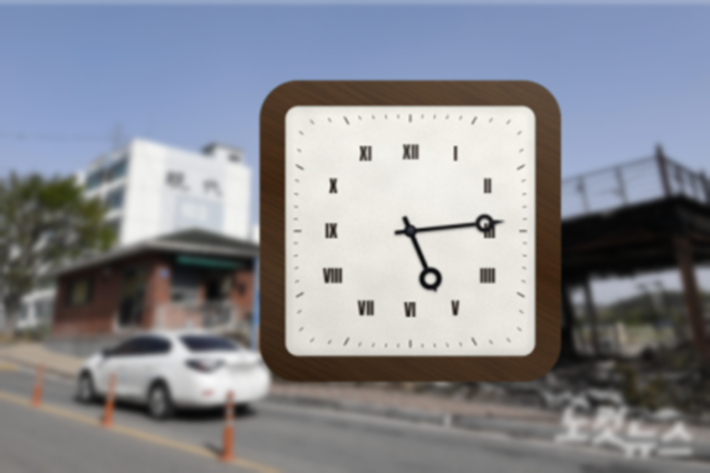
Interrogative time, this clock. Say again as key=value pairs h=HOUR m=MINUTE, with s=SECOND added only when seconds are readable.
h=5 m=14
